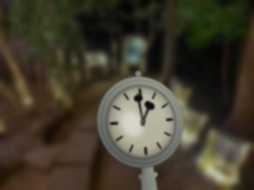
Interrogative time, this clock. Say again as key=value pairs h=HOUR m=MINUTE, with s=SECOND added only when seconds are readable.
h=12 m=59
